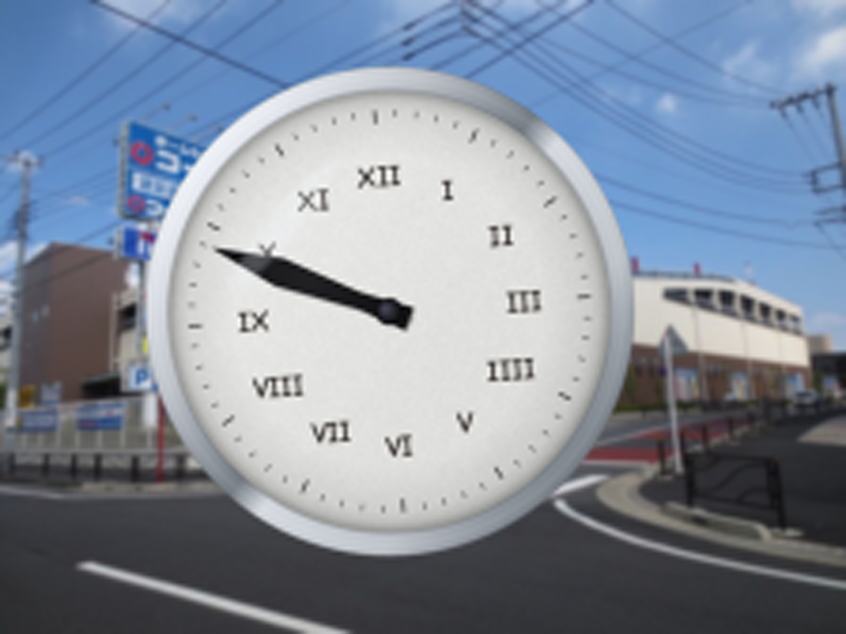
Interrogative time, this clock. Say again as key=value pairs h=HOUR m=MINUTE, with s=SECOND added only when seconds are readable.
h=9 m=49
